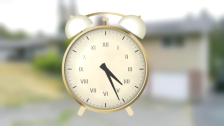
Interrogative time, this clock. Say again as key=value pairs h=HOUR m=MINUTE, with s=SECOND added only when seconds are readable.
h=4 m=26
